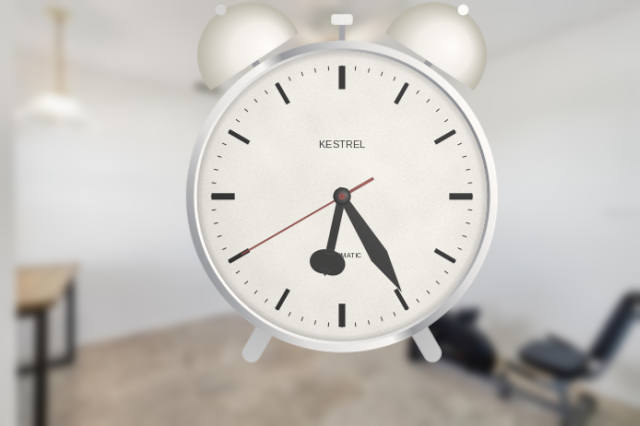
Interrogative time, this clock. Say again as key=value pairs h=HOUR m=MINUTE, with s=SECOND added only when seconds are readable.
h=6 m=24 s=40
